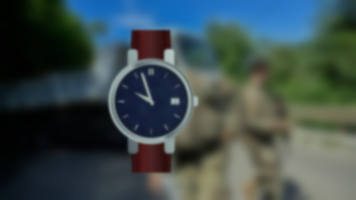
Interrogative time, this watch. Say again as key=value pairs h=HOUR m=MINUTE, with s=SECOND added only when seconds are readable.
h=9 m=57
